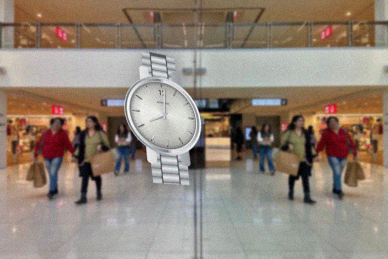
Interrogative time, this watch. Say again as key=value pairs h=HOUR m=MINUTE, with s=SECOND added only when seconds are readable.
h=8 m=1
